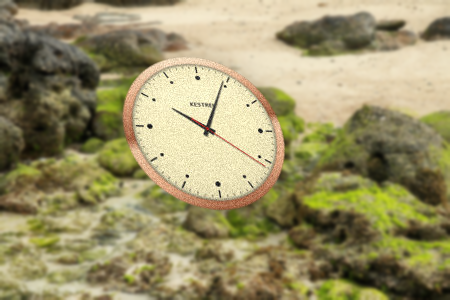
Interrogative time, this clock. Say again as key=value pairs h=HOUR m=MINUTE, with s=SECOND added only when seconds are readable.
h=10 m=4 s=21
